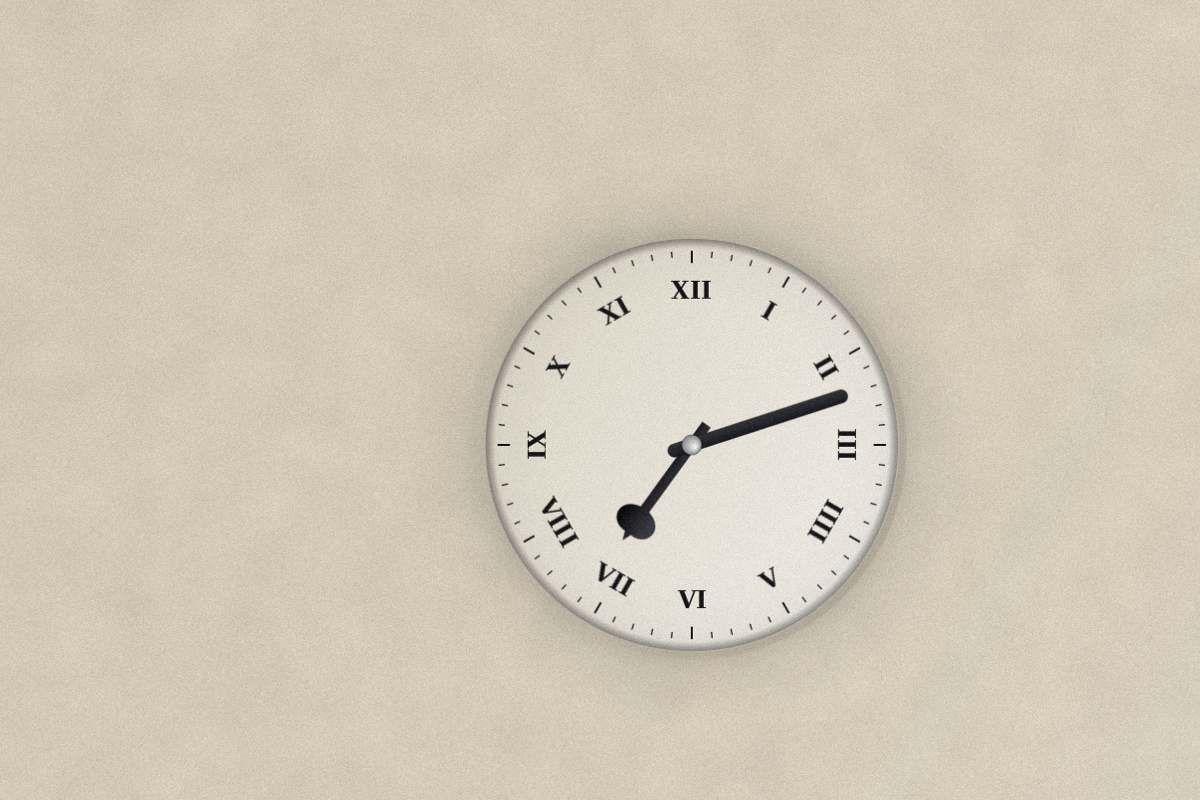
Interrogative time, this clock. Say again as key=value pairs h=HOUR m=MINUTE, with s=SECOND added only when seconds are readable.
h=7 m=12
